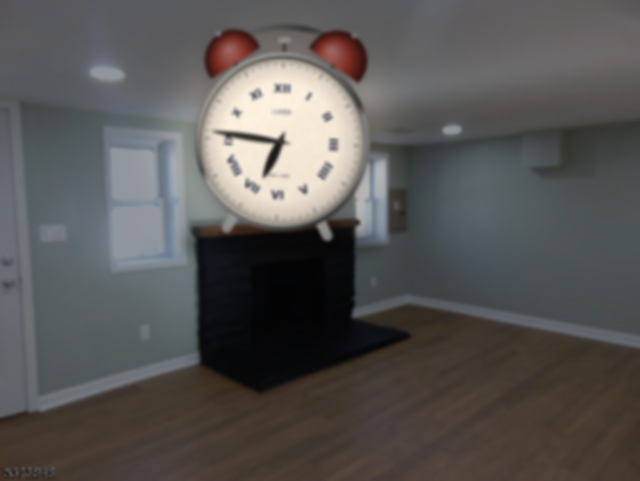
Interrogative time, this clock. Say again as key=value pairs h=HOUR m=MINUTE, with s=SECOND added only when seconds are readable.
h=6 m=46
